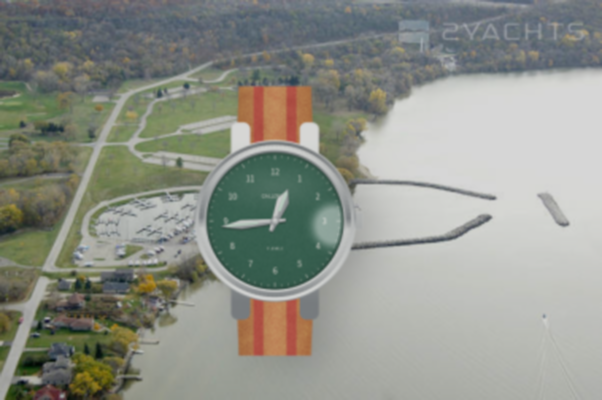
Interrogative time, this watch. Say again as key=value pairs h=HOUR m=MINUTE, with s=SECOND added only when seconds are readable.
h=12 m=44
